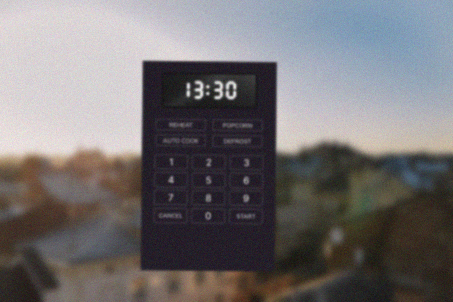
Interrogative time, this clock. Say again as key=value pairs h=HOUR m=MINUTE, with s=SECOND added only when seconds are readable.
h=13 m=30
